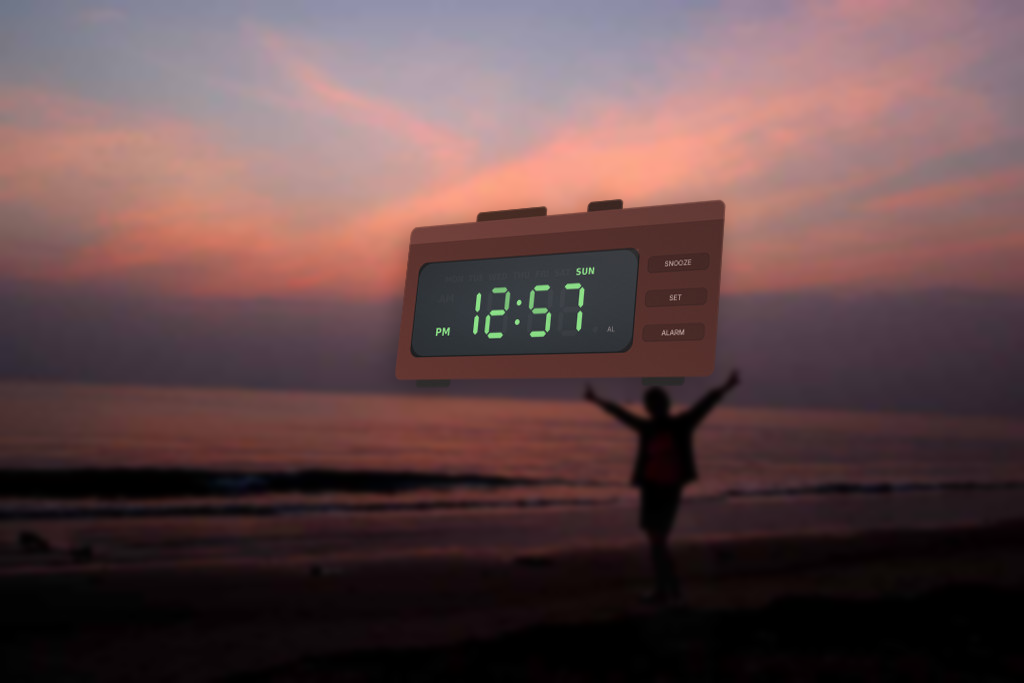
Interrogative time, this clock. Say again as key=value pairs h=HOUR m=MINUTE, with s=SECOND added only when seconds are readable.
h=12 m=57
